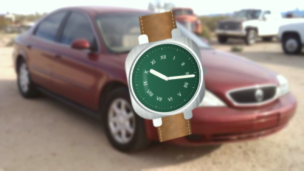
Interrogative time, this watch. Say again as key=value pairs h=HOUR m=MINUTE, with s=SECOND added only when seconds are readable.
h=10 m=16
